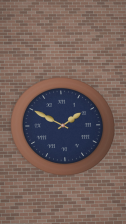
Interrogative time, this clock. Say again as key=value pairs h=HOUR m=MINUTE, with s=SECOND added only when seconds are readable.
h=1 m=50
